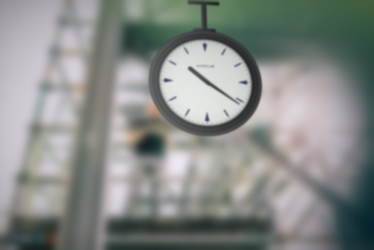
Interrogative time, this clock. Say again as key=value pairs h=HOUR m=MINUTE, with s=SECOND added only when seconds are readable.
h=10 m=21
